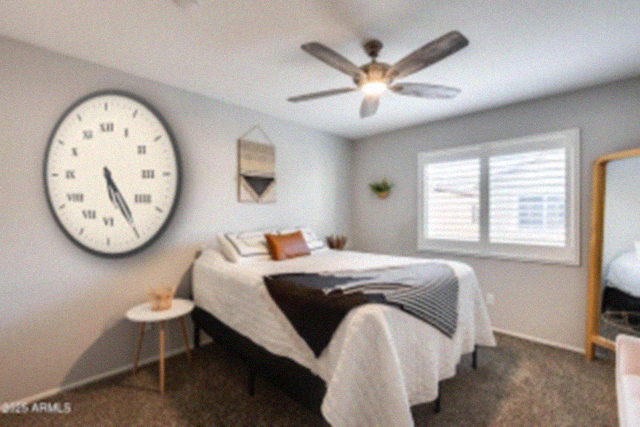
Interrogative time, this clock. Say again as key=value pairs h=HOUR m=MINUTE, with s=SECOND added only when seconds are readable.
h=5 m=25
